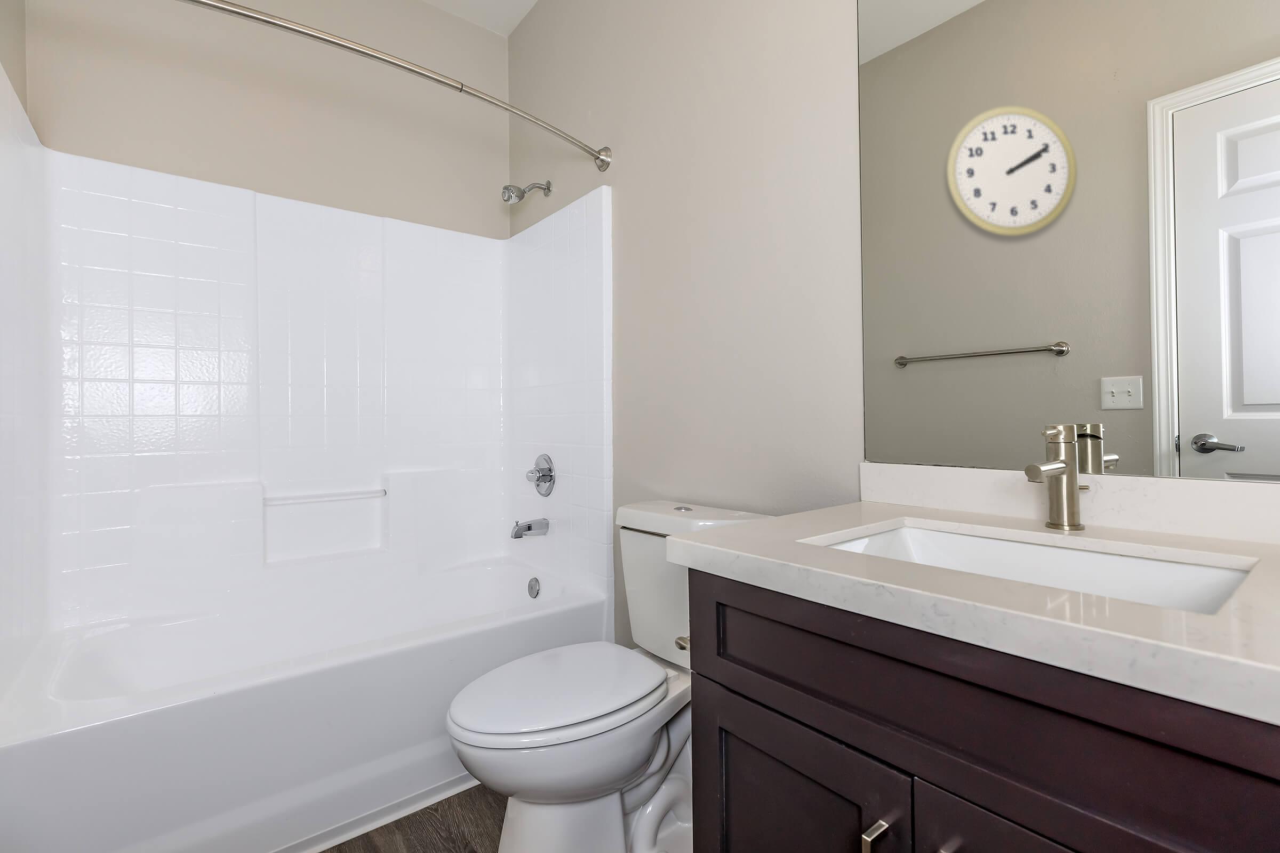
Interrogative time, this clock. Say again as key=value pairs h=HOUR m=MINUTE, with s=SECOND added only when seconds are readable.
h=2 m=10
